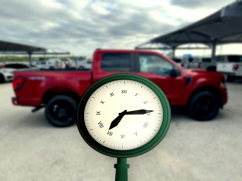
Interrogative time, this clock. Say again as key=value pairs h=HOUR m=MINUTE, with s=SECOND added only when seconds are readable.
h=7 m=14
